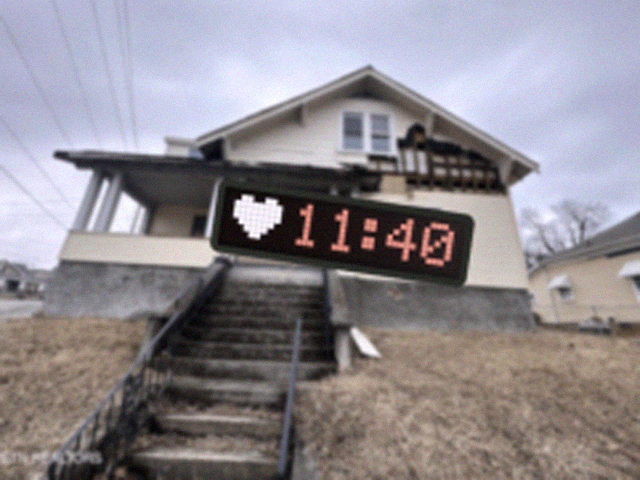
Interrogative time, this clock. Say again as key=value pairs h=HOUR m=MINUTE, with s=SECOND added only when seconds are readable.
h=11 m=40
